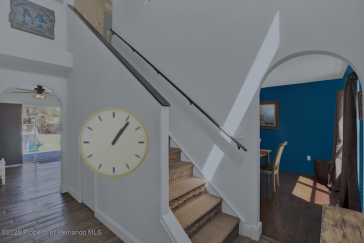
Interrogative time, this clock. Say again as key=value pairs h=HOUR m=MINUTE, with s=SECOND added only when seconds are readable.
h=1 m=6
